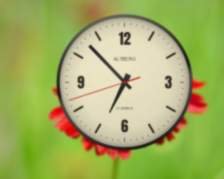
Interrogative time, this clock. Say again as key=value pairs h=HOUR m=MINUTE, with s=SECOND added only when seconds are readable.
h=6 m=52 s=42
